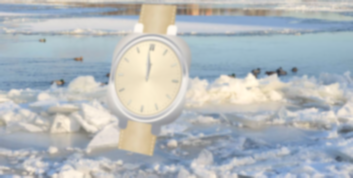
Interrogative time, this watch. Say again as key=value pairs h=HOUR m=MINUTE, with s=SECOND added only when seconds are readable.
h=11 m=59
